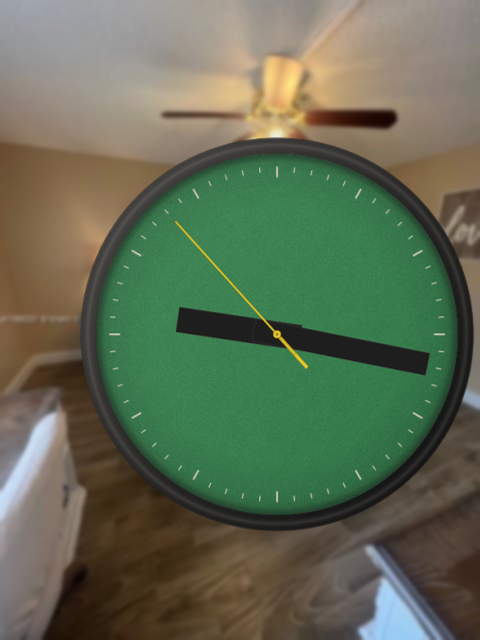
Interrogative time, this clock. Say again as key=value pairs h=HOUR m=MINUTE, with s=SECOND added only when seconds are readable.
h=9 m=16 s=53
